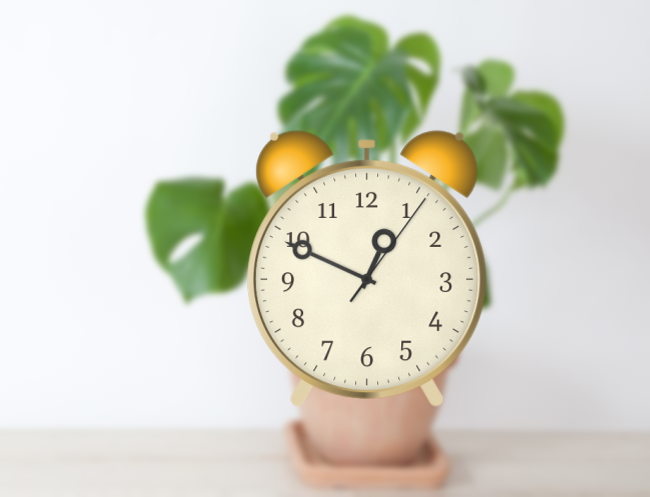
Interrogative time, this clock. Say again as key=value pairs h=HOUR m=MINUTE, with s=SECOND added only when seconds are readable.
h=12 m=49 s=6
